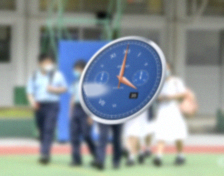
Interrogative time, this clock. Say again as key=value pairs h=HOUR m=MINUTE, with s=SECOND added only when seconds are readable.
h=4 m=0
